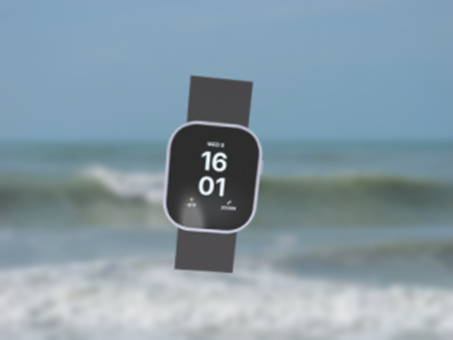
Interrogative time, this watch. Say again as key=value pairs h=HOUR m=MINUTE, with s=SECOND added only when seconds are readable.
h=16 m=1
